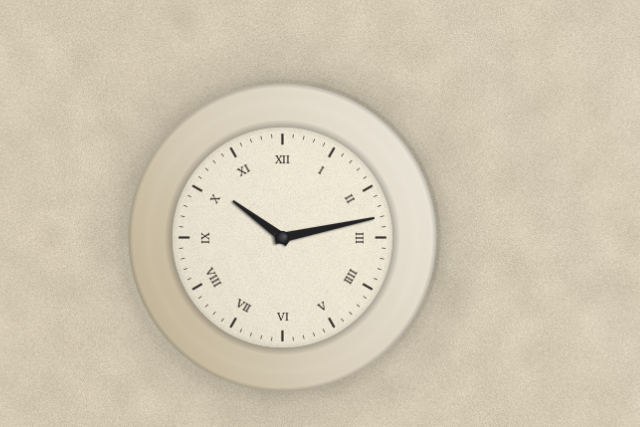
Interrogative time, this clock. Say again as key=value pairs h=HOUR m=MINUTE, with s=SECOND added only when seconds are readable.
h=10 m=13
